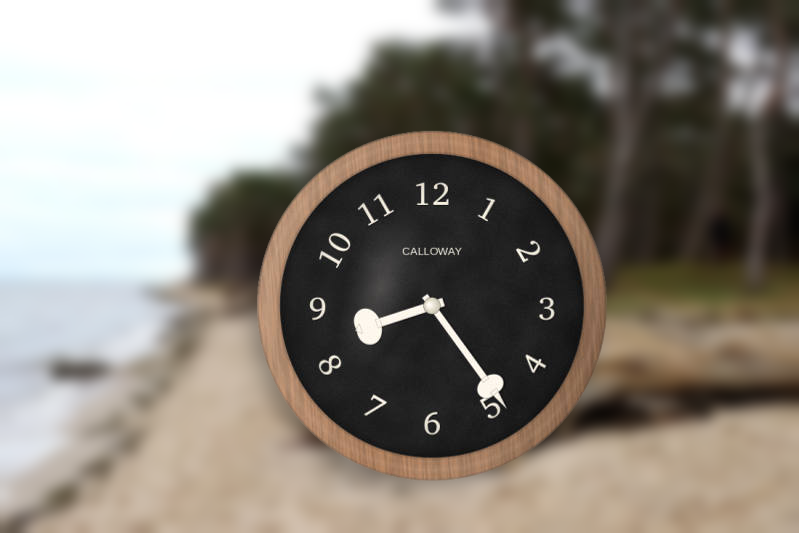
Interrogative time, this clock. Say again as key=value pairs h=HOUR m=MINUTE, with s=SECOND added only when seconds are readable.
h=8 m=24
